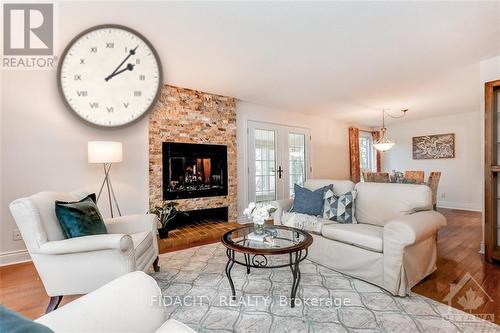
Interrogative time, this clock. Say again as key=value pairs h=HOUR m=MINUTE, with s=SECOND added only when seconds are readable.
h=2 m=7
